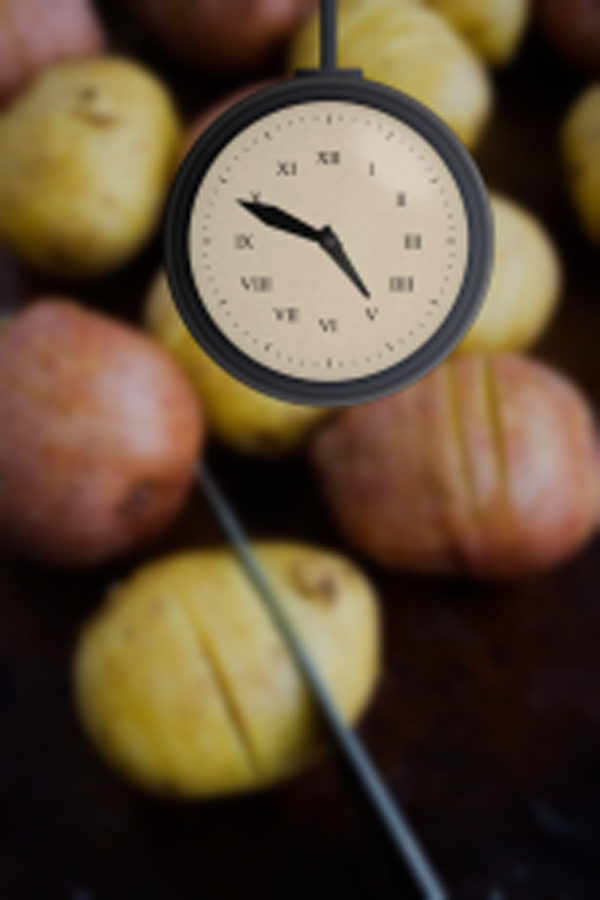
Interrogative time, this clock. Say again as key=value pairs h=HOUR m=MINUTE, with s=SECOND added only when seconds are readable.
h=4 m=49
